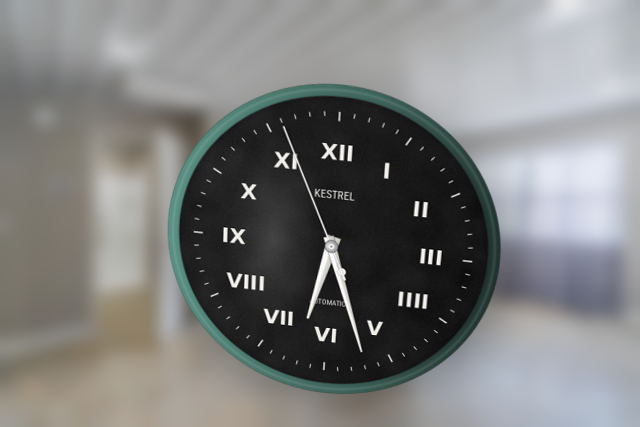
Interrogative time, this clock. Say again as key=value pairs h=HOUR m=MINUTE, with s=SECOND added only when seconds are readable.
h=6 m=26 s=56
